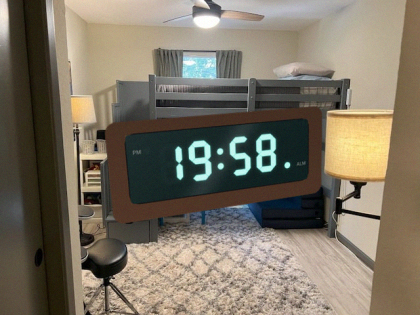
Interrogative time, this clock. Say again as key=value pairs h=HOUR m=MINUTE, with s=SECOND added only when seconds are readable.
h=19 m=58
